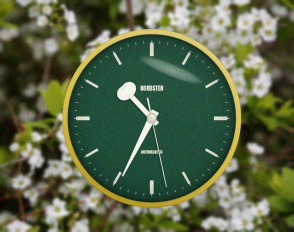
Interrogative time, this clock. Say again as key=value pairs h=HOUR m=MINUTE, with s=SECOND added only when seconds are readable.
h=10 m=34 s=28
